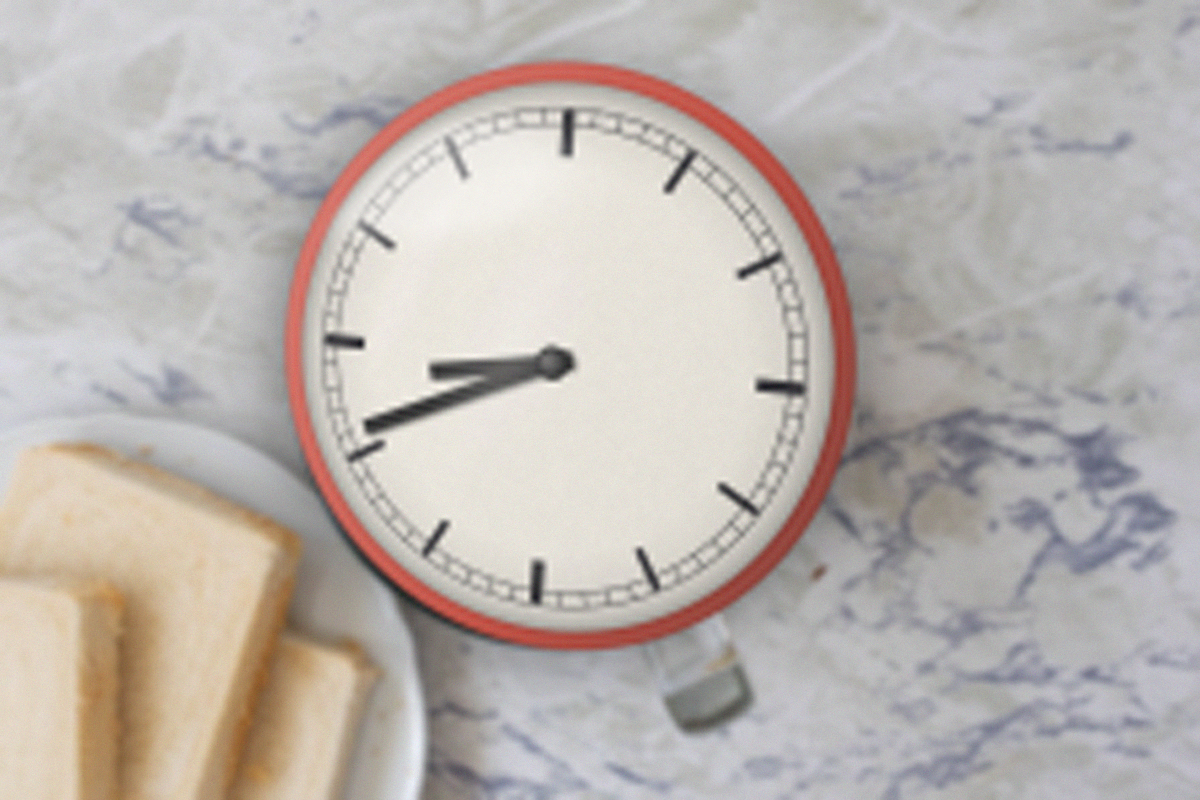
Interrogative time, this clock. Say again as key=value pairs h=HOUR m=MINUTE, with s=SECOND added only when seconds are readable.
h=8 m=41
